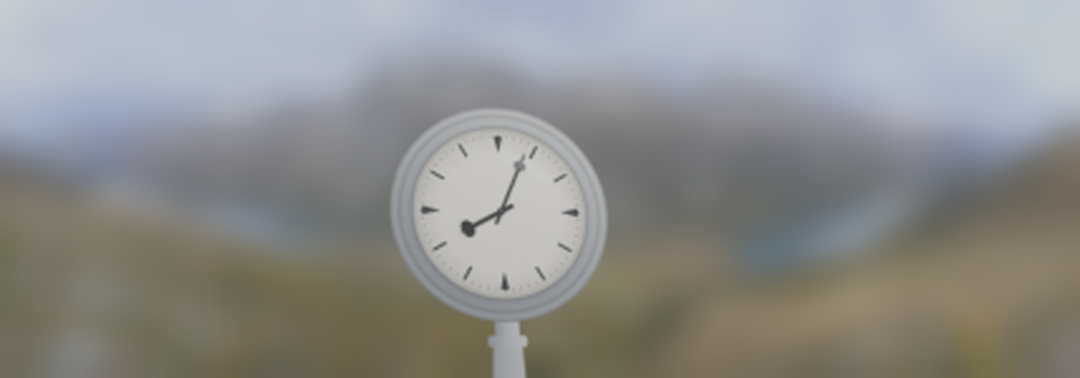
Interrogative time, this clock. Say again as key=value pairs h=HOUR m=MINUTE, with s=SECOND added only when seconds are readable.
h=8 m=4
